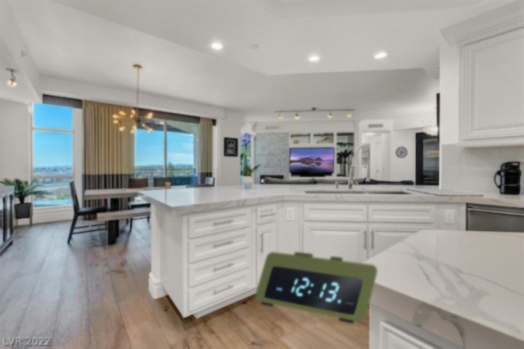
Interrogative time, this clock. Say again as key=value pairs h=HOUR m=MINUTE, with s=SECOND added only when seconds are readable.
h=12 m=13
